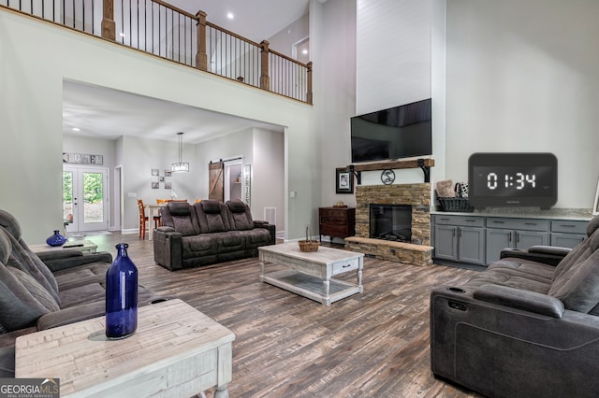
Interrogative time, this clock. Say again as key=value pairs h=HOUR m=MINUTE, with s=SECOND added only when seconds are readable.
h=1 m=34
